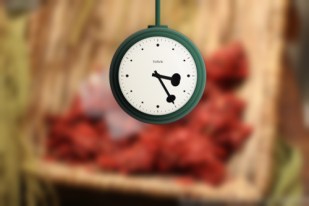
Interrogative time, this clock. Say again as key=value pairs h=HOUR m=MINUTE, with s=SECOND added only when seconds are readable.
h=3 m=25
